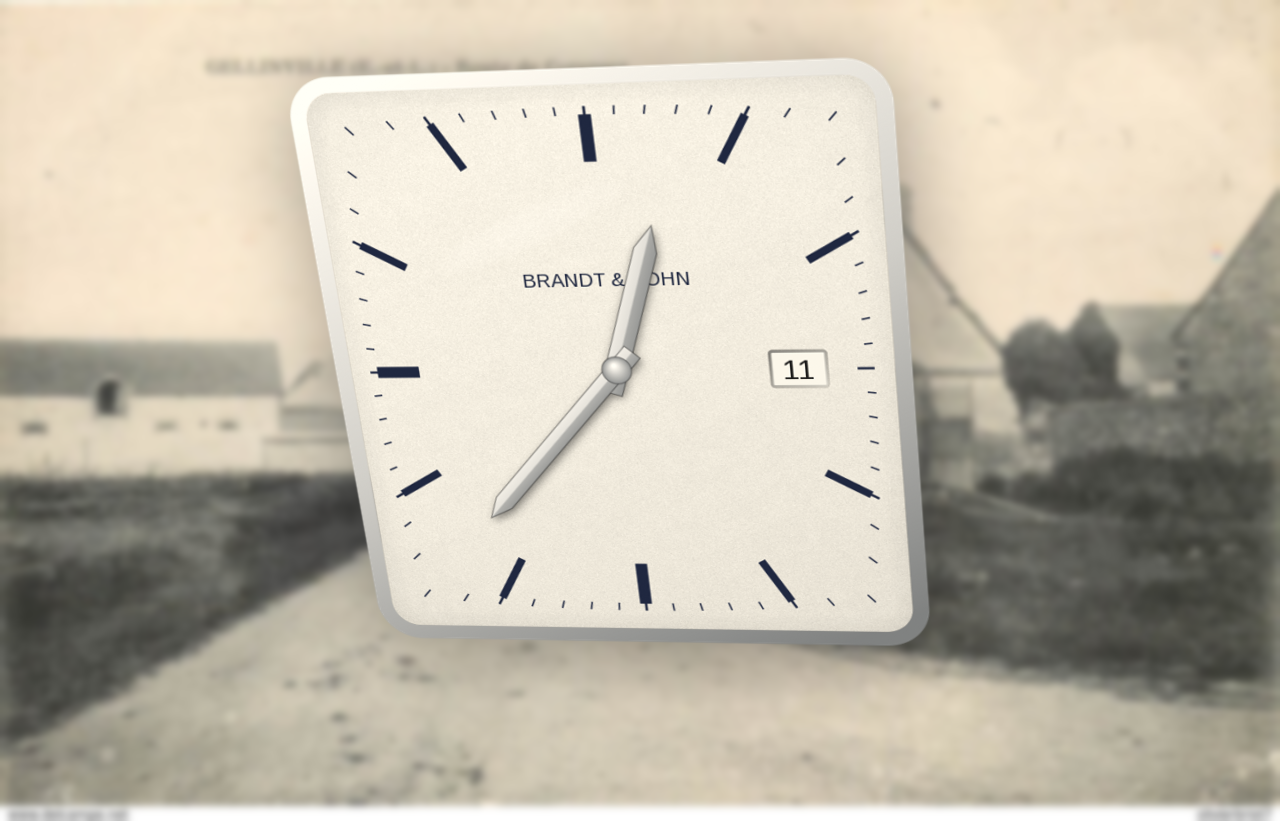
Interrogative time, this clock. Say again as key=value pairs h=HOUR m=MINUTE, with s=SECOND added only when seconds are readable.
h=12 m=37
